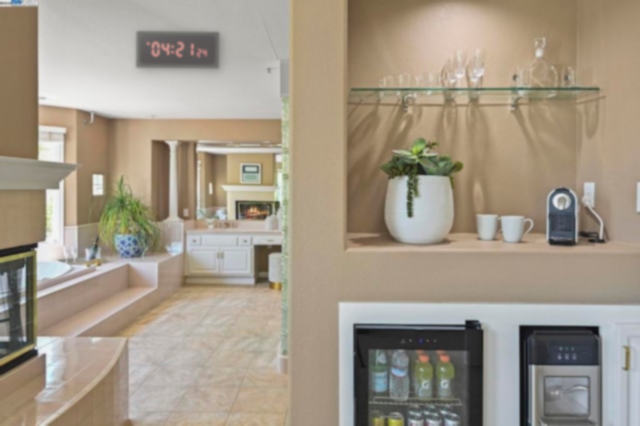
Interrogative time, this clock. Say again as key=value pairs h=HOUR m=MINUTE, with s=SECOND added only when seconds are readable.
h=4 m=21
